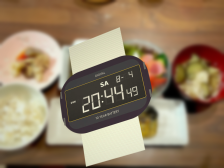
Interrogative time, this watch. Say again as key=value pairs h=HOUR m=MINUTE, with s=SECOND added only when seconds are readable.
h=20 m=44 s=49
